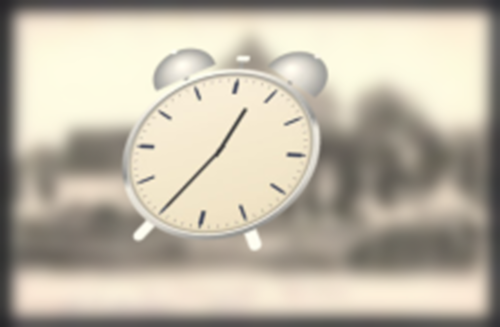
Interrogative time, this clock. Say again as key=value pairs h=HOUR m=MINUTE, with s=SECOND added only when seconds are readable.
h=12 m=35
